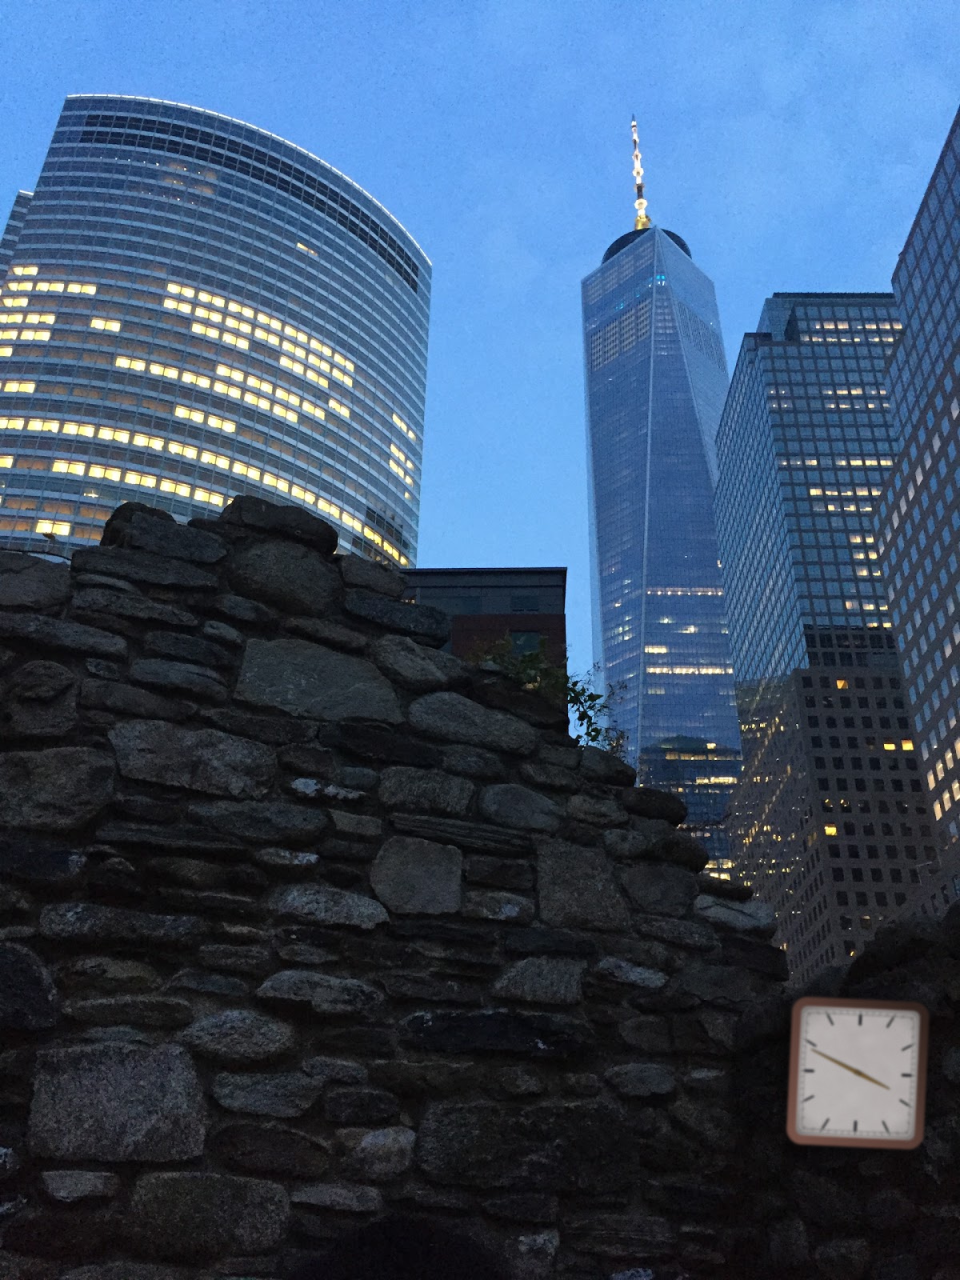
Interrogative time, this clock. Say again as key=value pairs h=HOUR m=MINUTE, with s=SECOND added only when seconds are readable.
h=3 m=49
